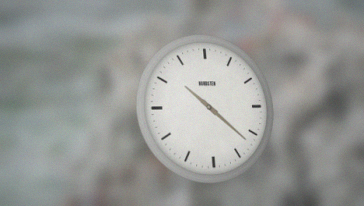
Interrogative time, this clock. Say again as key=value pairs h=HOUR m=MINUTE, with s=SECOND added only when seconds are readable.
h=10 m=22
